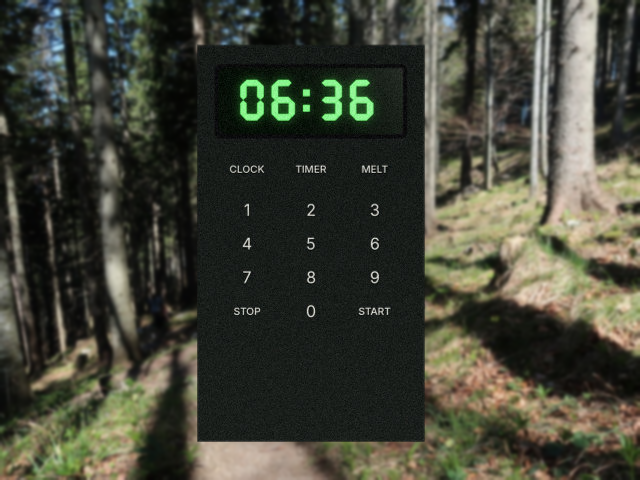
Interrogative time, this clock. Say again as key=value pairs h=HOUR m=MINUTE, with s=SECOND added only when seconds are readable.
h=6 m=36
